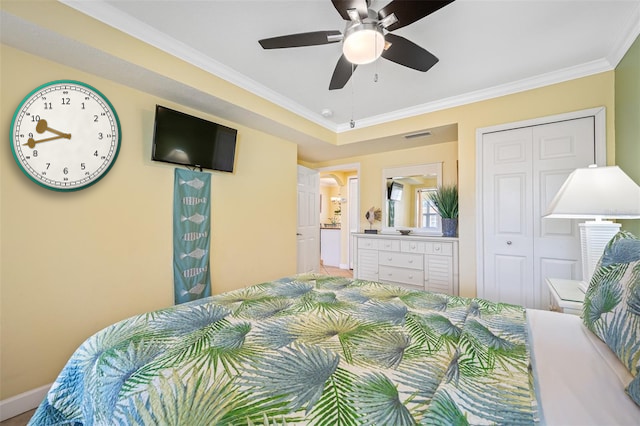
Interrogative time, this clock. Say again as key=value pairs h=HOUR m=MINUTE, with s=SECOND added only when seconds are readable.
h=9 m=43
